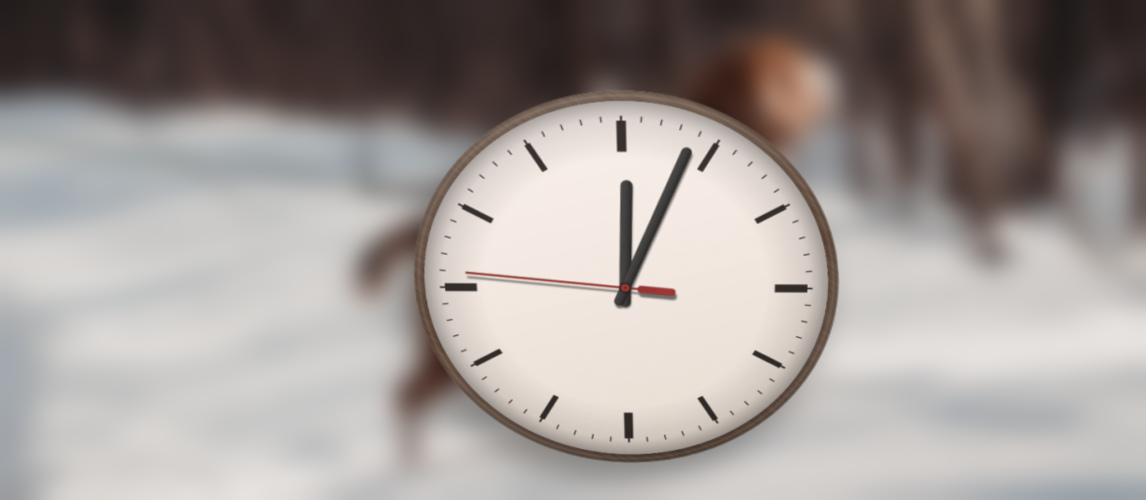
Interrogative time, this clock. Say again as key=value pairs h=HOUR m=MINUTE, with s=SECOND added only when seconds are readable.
h=12 m=3 s=46
